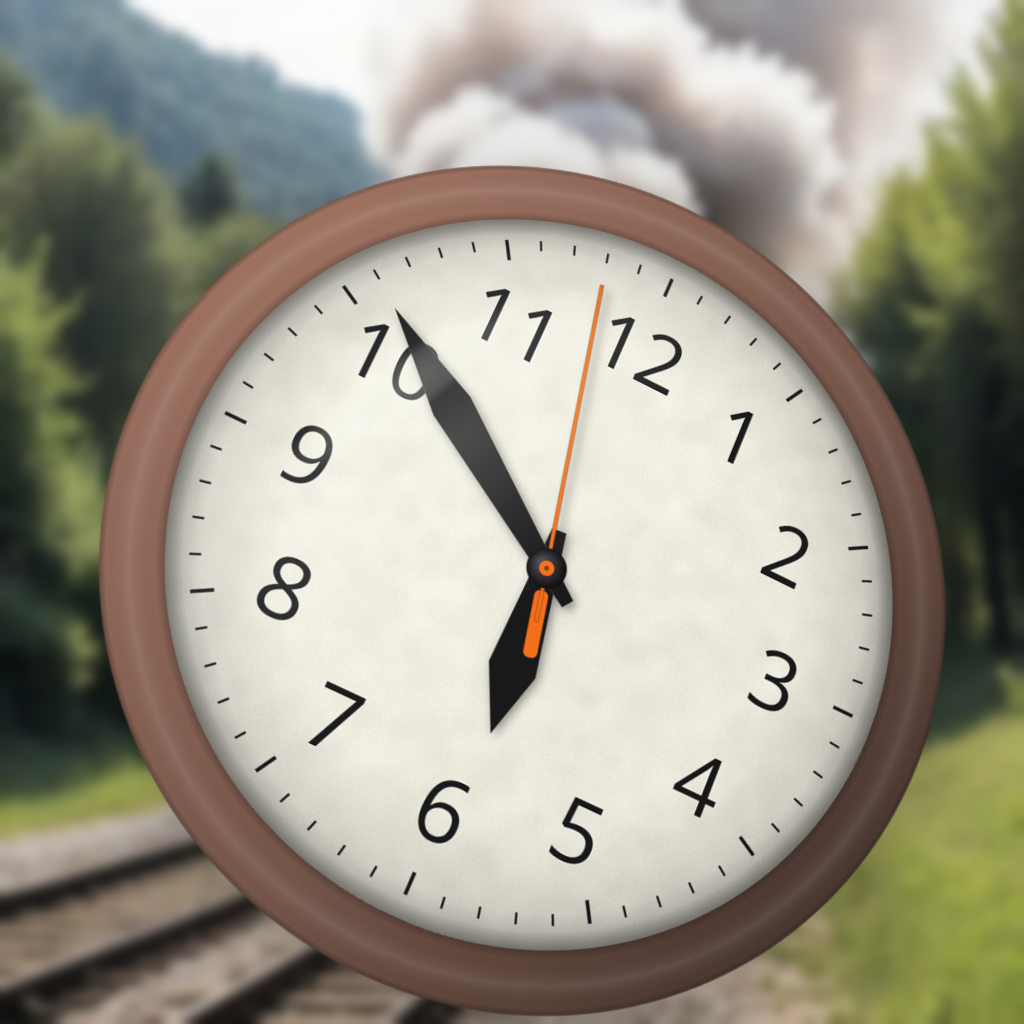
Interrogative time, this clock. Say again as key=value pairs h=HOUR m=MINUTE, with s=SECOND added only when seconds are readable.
h=5 m=50 s=58
